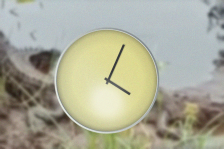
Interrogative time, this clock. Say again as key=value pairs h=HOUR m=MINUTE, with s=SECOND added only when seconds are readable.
h=4 m=4
